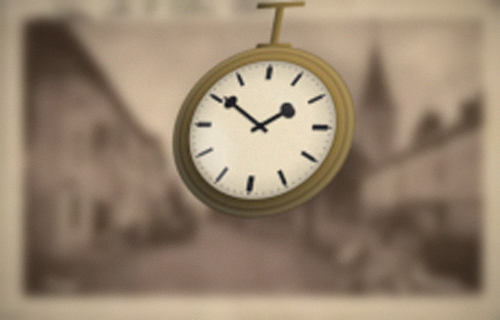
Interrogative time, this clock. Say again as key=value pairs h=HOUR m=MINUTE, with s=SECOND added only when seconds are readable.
h=1 m=51
